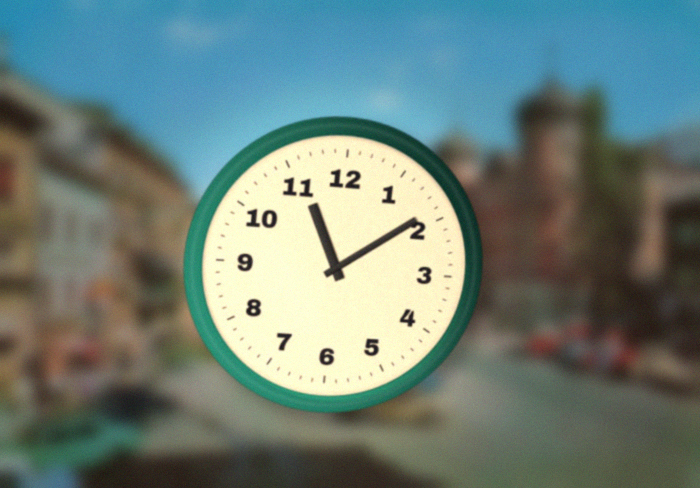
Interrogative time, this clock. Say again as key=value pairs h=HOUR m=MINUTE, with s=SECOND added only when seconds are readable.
h=11 m=9
